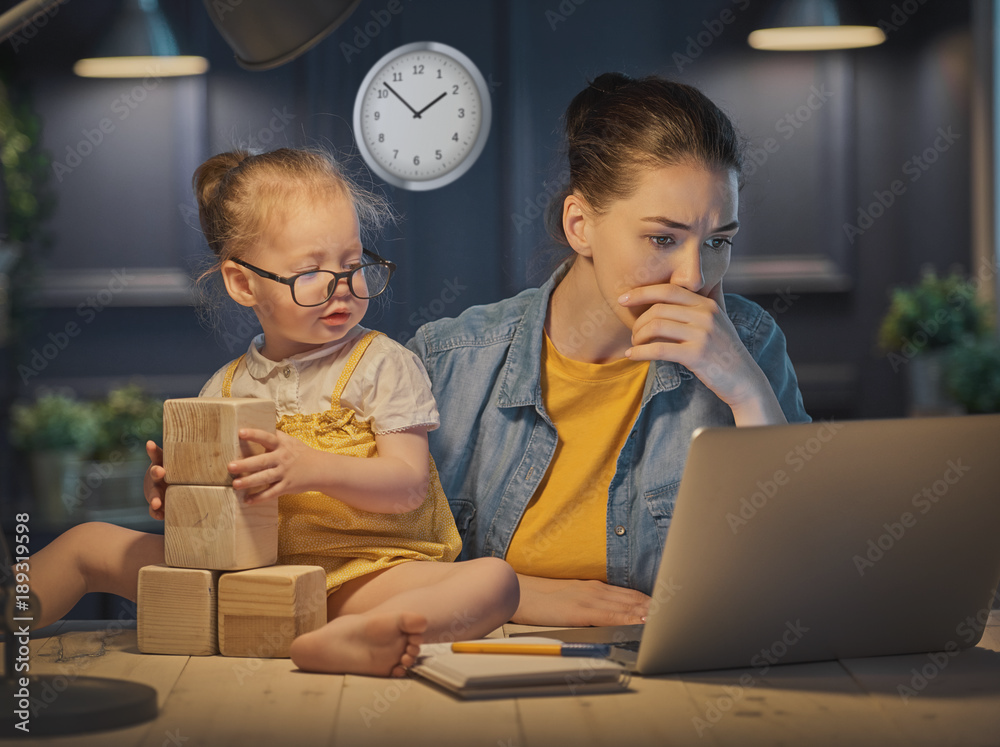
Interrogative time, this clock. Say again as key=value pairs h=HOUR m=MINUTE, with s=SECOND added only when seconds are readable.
h=1 m=52
